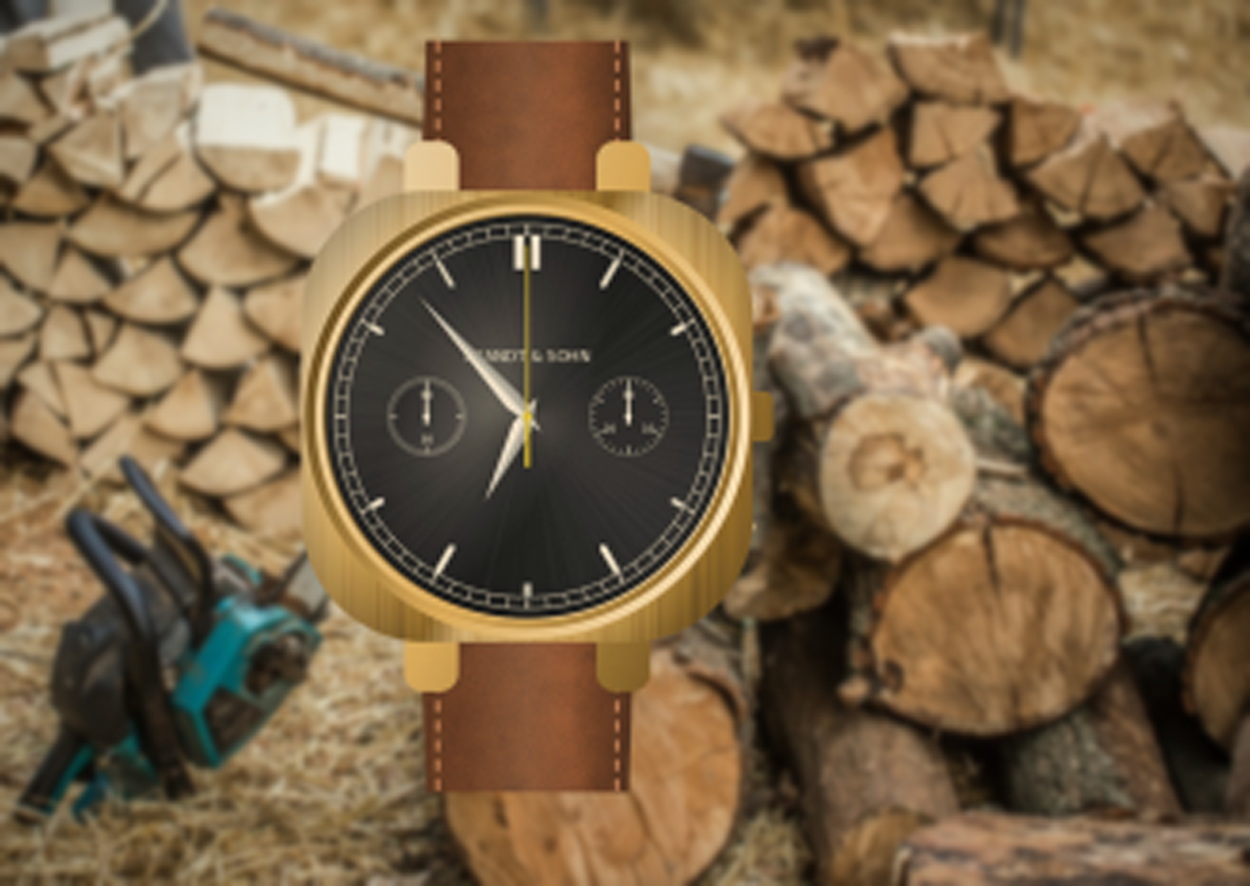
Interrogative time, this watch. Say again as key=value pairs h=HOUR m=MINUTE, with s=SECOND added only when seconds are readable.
h=6 m=53
